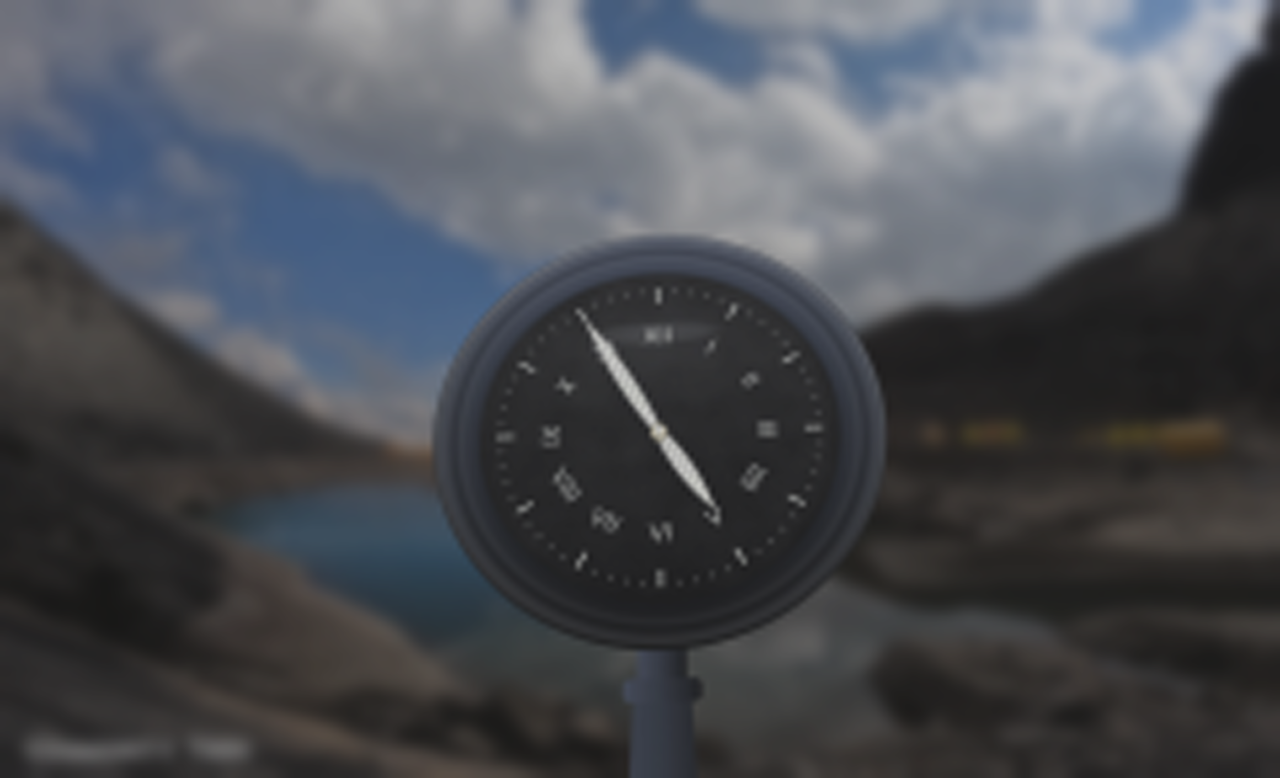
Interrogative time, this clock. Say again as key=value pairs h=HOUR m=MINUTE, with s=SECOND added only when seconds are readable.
h=4 m=55
